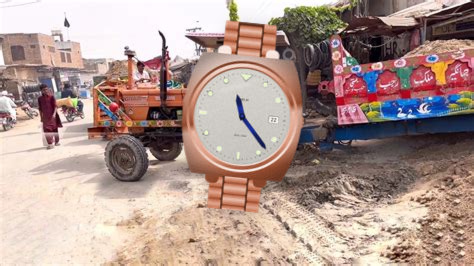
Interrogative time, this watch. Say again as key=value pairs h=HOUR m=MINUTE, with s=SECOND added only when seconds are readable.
h=11 m=23
